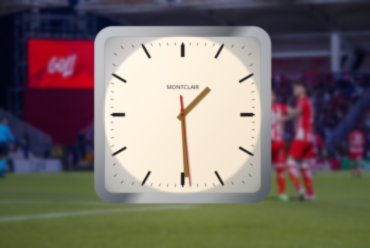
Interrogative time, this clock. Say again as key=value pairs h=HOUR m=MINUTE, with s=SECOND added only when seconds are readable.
h=1 m=29 s=29
